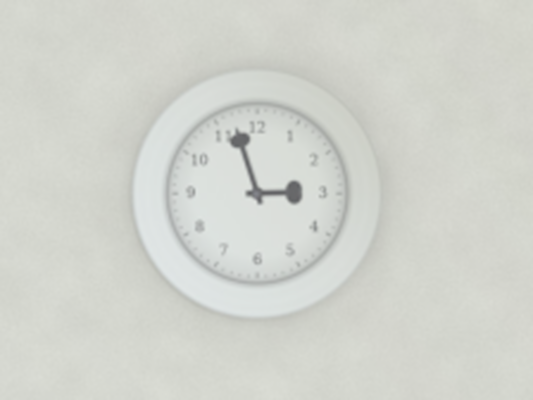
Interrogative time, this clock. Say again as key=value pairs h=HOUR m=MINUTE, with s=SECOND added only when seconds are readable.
h=2 m=57
